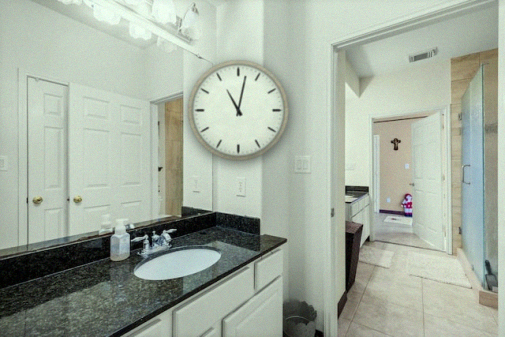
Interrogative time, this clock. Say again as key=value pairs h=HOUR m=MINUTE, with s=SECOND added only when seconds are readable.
h=11 m=2
